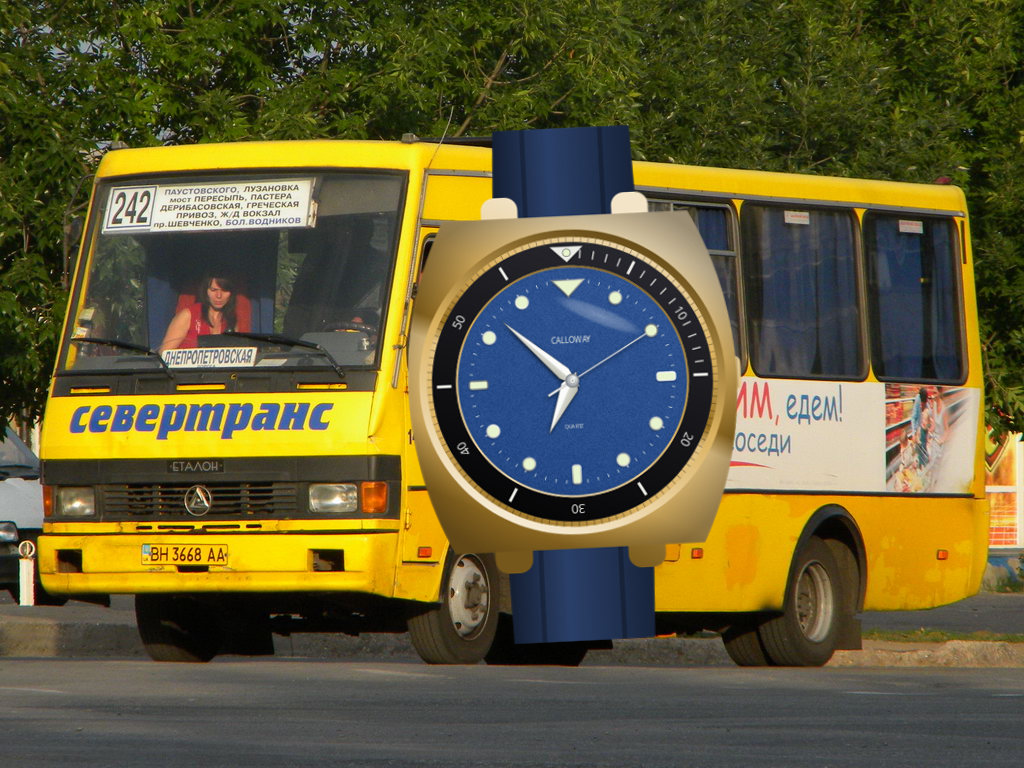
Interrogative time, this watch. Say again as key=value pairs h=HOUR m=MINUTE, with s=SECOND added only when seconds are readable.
h=6 m=52 s=10
